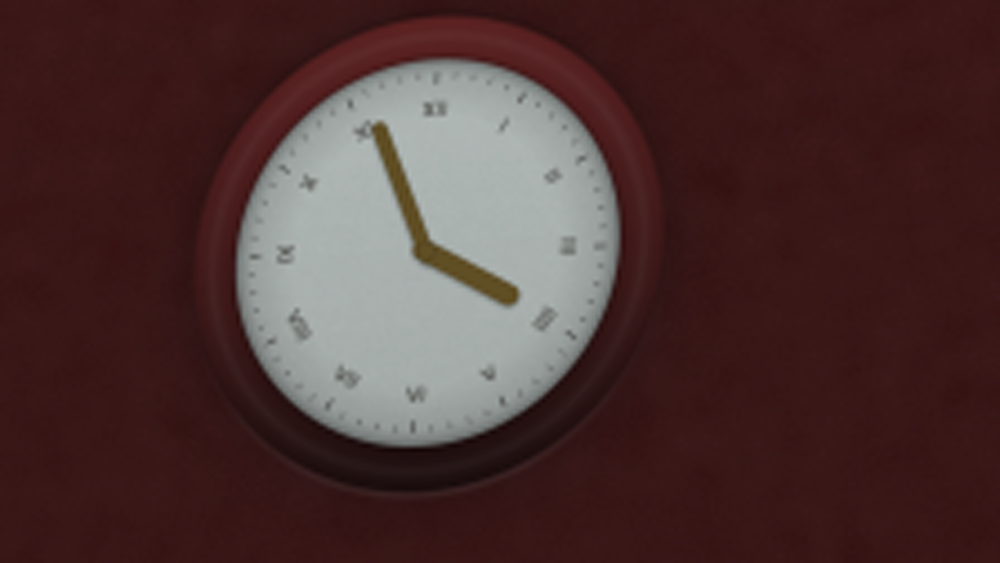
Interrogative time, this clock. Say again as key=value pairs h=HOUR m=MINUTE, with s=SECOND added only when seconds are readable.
h=3 m=56
